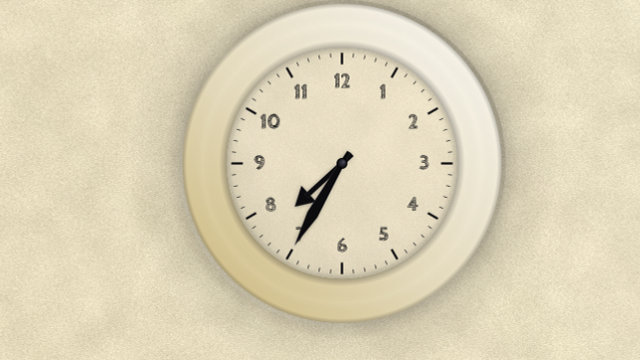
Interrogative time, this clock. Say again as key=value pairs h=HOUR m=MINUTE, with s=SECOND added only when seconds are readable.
h=7 m=35
